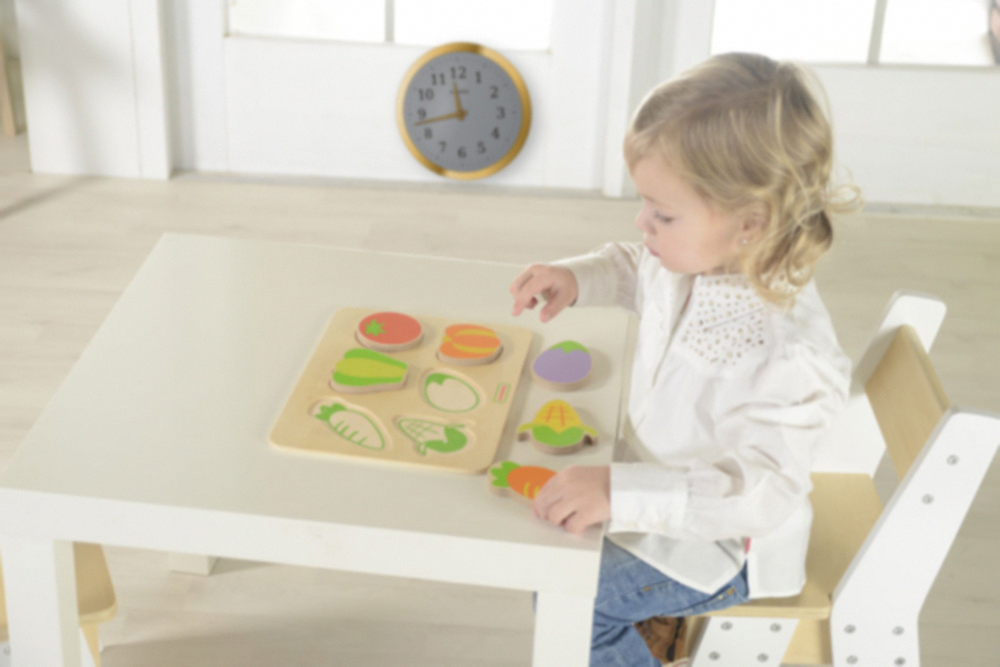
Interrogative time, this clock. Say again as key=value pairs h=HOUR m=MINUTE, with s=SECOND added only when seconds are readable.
h=11 m=43
